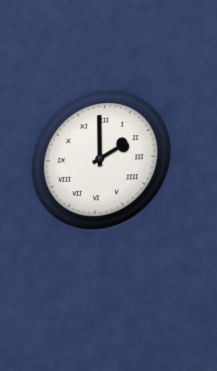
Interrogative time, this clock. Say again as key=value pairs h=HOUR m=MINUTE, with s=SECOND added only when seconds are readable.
h=1 m=59
